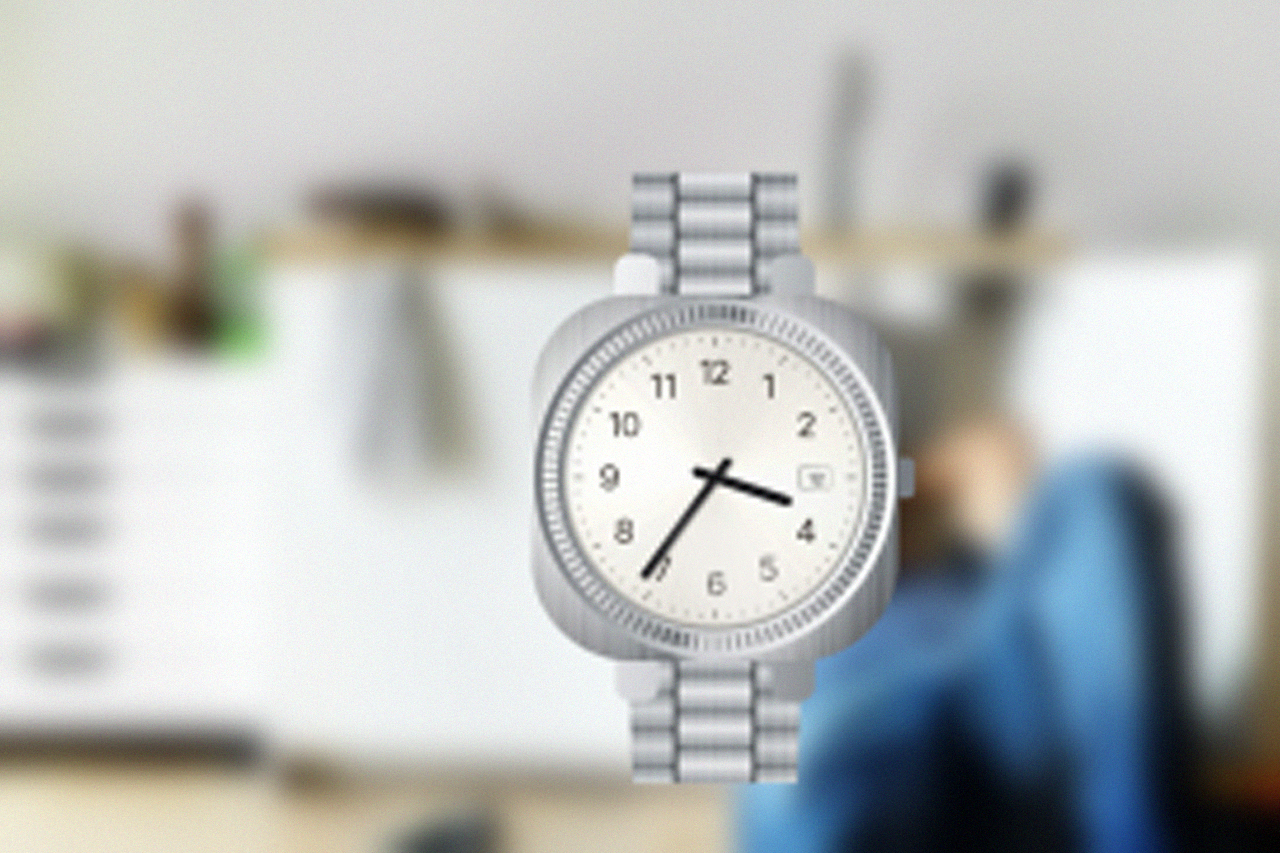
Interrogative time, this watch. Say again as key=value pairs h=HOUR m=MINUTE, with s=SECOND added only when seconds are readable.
h=3 m=36
